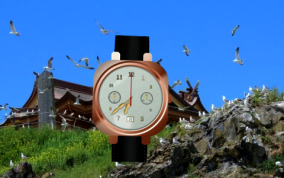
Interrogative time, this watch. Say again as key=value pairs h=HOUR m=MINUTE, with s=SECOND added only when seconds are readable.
h=6 m=38
